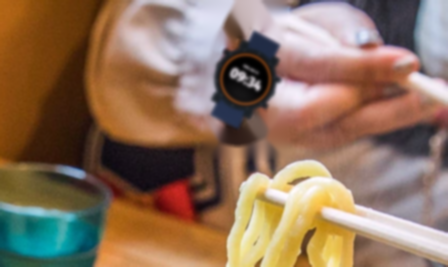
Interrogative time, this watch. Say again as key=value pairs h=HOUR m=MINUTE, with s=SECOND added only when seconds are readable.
h=9 m=34
